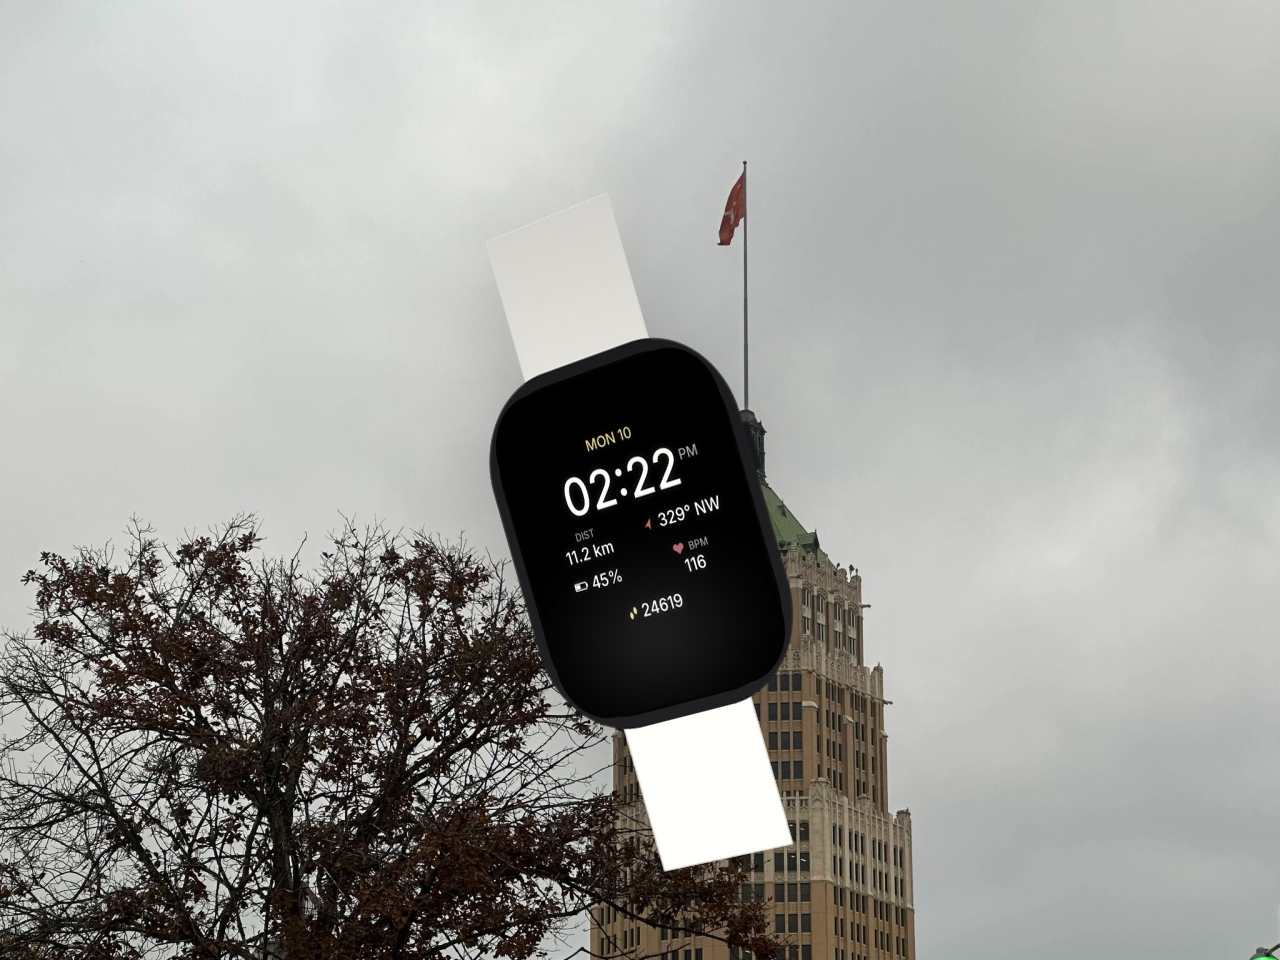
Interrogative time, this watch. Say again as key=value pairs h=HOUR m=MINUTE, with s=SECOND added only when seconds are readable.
h=2 m=22
